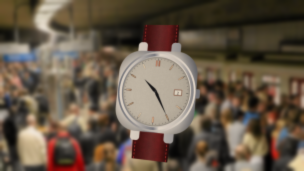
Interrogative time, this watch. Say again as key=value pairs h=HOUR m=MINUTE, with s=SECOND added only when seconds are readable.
h=10 m=25
